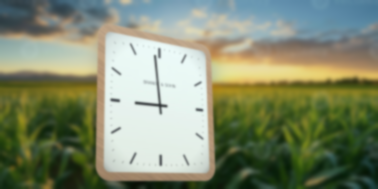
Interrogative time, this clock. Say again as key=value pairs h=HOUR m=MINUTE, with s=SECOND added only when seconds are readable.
h=8 m=59
